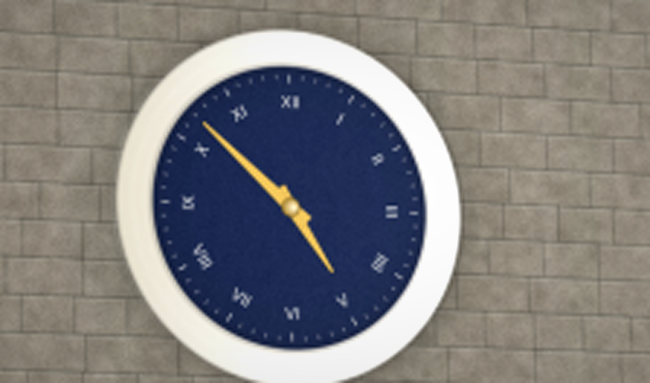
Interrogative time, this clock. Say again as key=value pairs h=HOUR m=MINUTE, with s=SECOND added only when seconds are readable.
h=4 m=52
